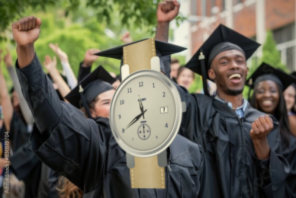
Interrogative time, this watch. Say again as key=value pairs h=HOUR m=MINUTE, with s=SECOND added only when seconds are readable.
h=11 m=40
